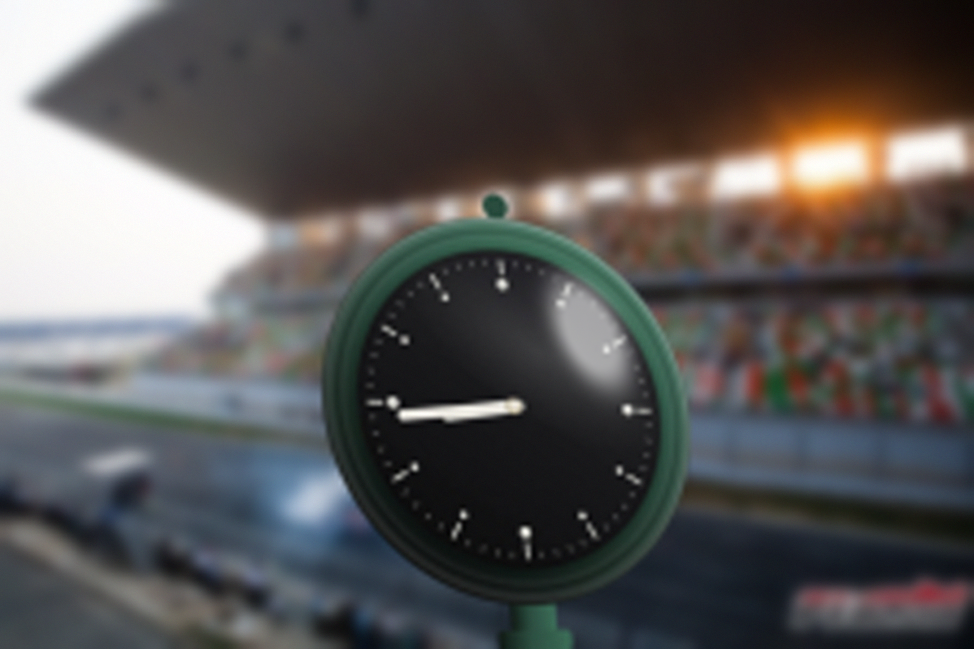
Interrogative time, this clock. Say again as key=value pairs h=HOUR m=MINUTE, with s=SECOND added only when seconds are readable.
h=8 m=44
